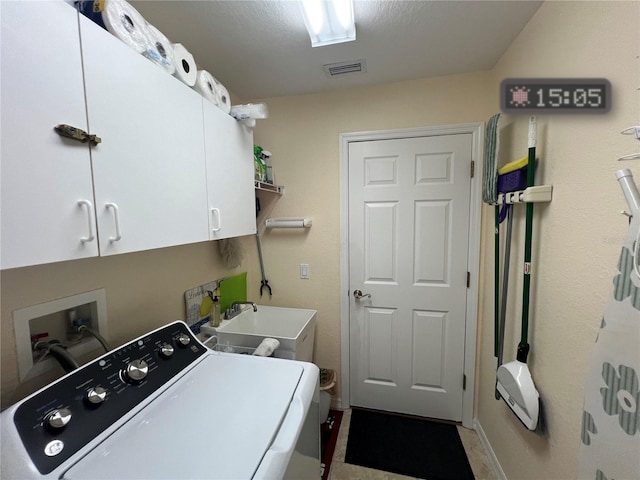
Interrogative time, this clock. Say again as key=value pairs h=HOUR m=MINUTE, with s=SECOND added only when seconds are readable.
h=15 m=5
